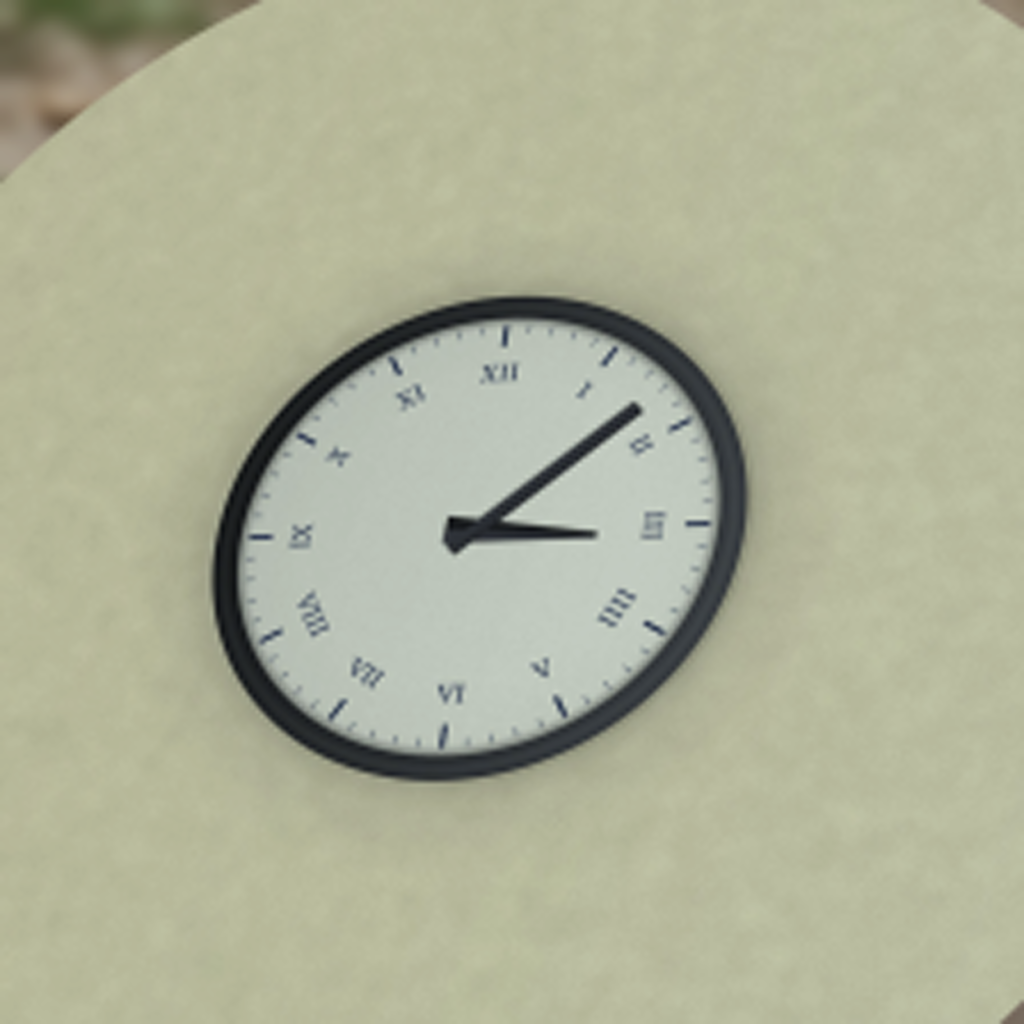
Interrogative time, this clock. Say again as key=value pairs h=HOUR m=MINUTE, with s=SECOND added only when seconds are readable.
h=3 m=8
